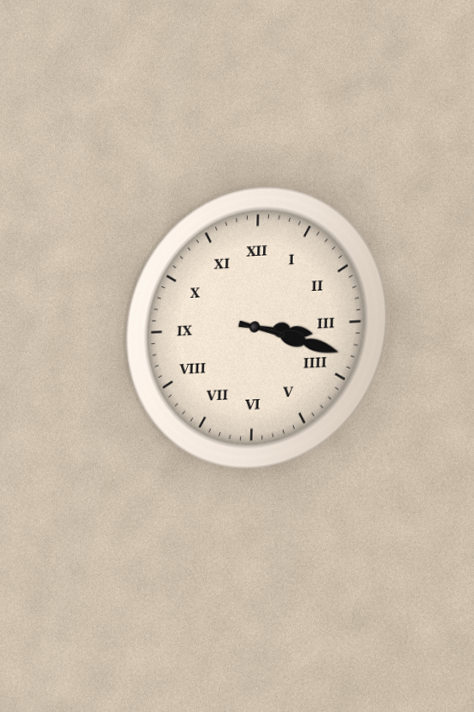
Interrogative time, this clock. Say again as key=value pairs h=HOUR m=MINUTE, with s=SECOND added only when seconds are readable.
h=3 m=18
